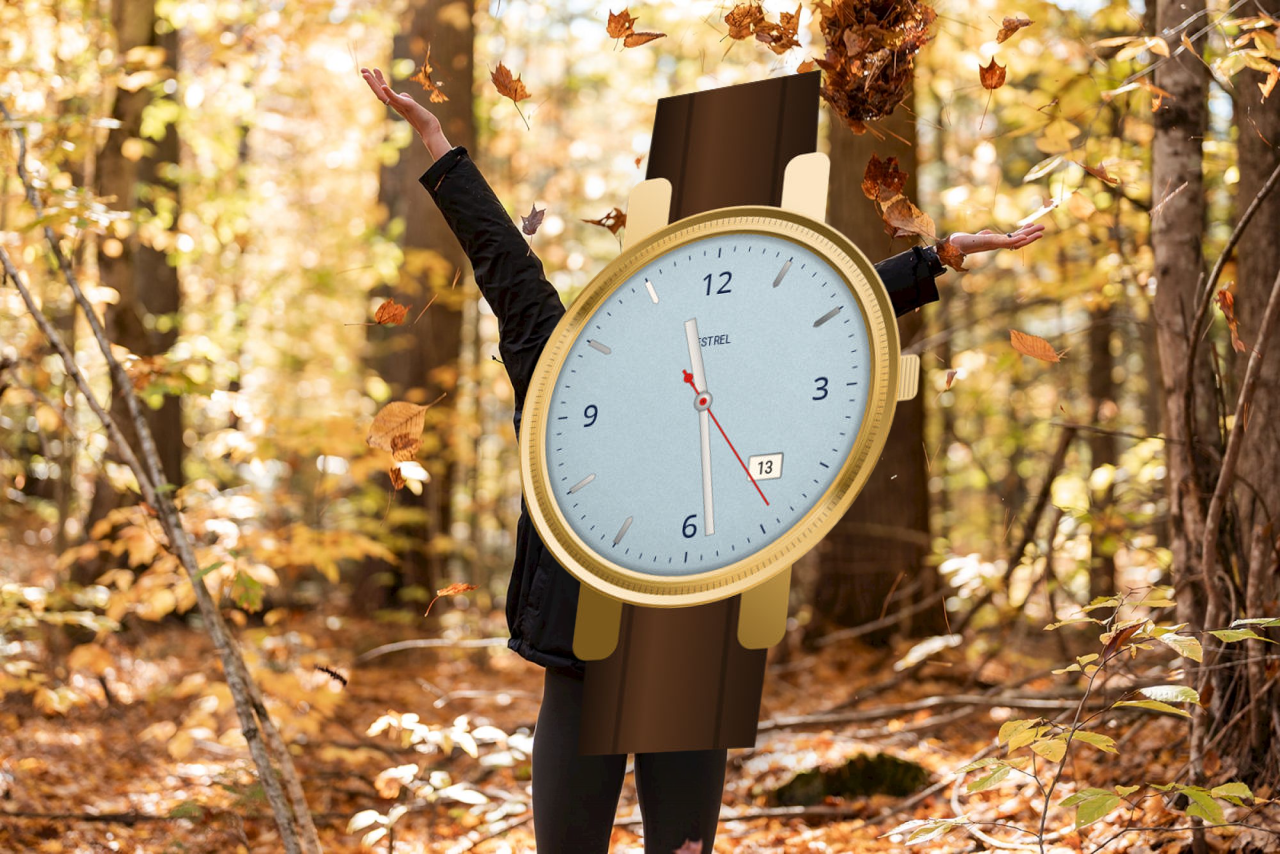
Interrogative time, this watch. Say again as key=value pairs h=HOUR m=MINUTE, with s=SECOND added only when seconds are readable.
h=11 m=28 s=24
